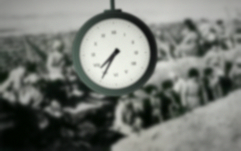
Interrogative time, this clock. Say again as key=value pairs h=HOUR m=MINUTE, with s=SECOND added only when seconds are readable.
h=7 m=35
